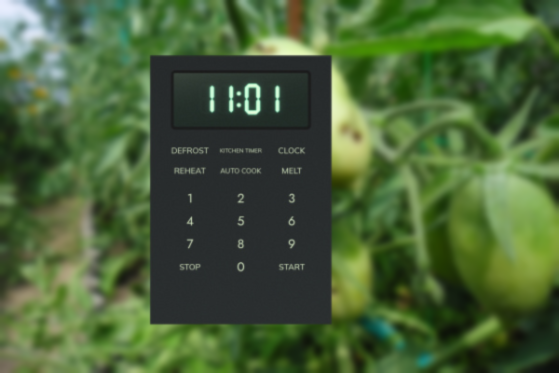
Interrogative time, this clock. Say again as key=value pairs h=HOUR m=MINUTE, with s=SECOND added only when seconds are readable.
h=11 m=1
